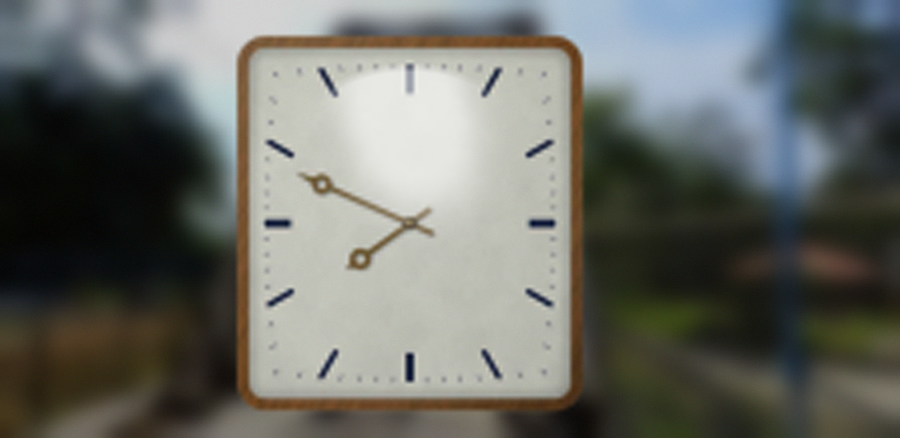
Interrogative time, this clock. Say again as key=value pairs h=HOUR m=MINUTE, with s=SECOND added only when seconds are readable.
h=7 m=49
